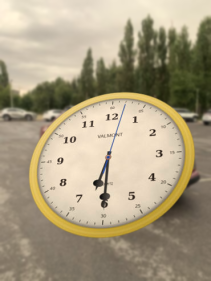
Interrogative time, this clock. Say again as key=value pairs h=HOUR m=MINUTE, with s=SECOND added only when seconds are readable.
h=6 m=30 s=2
